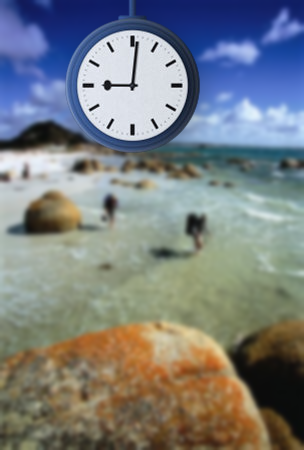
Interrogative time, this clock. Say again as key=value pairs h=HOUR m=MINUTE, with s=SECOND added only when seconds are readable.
h=9 m=1
